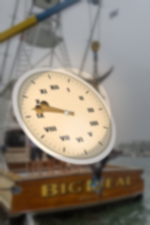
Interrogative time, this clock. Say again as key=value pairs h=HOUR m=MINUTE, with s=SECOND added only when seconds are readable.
h=9 m=47
